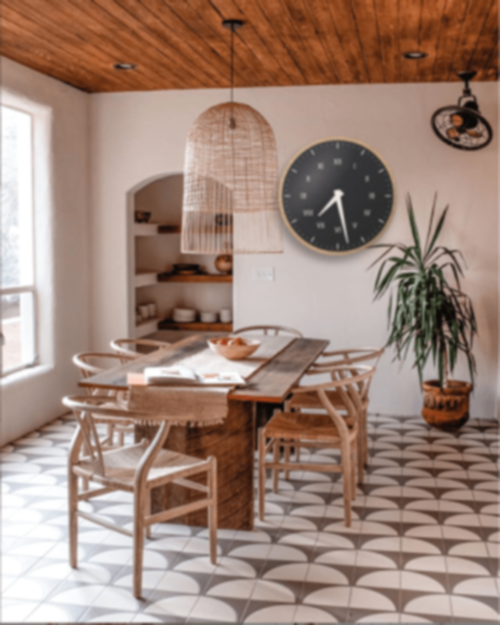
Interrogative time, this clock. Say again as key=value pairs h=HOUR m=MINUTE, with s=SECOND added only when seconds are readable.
h=7 m=28
